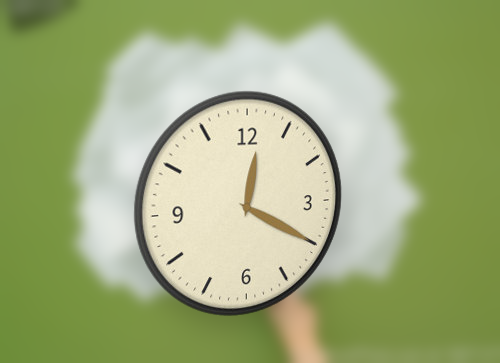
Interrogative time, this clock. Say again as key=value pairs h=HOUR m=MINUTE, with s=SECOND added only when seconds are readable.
h=12 m=20
